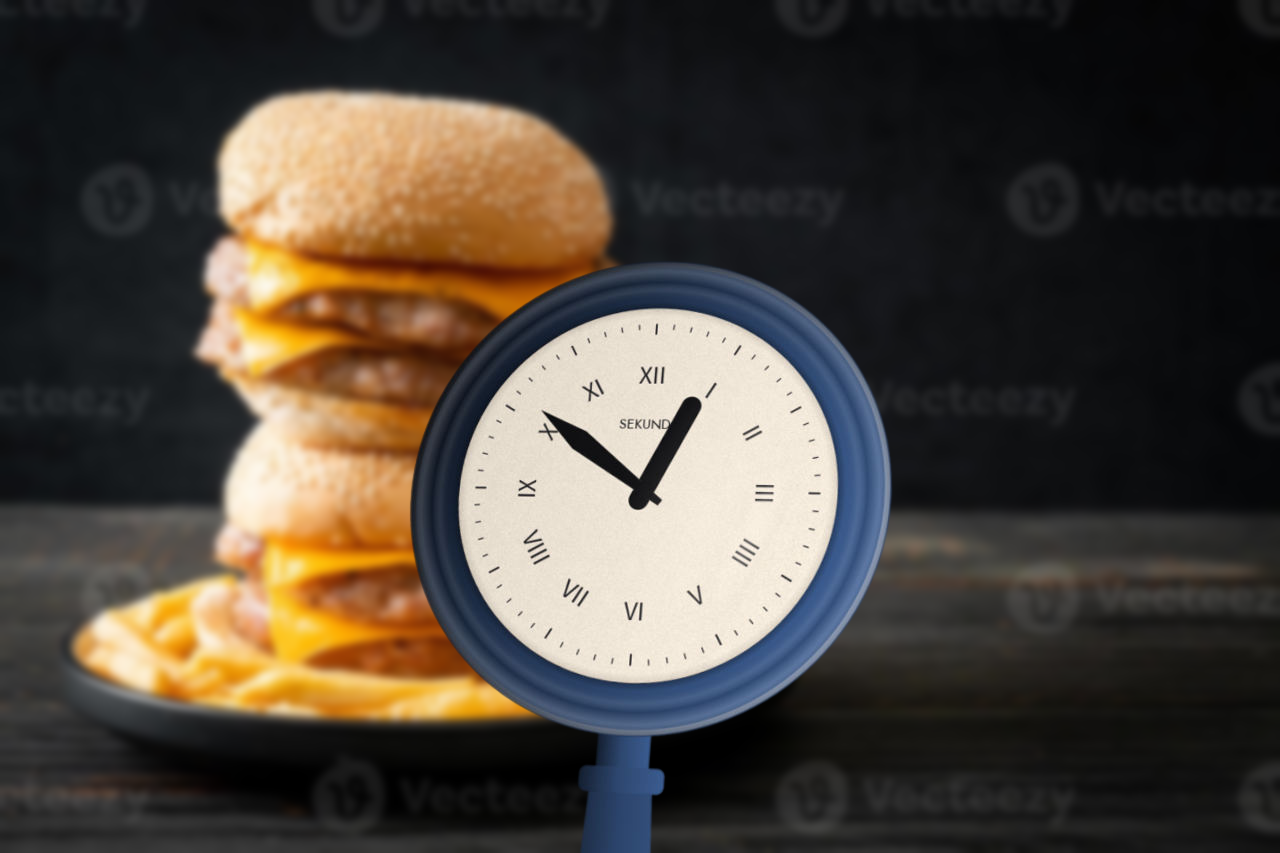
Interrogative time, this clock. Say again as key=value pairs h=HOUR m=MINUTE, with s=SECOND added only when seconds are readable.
h=12 m=51
